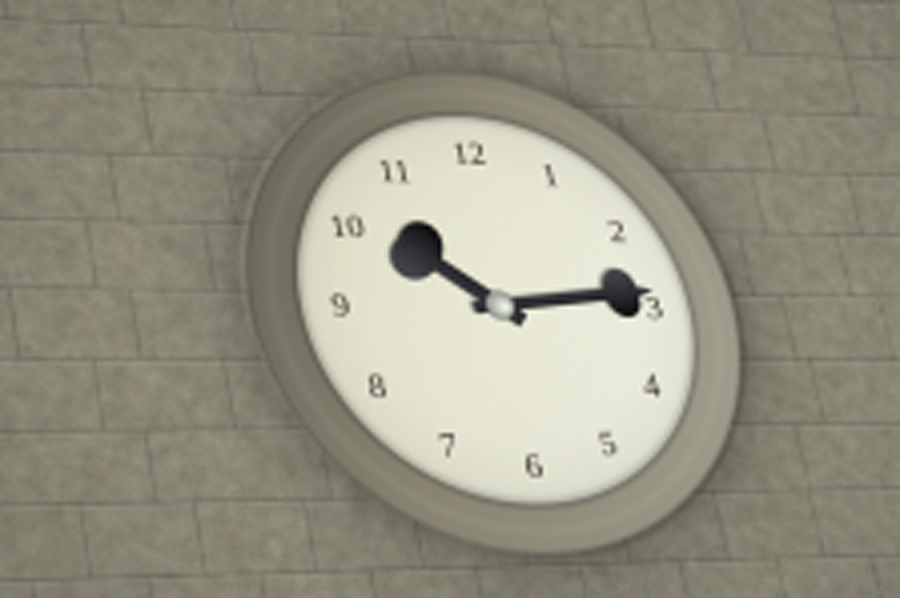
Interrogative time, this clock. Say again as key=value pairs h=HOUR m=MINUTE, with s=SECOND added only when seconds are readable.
h=10 m=14
